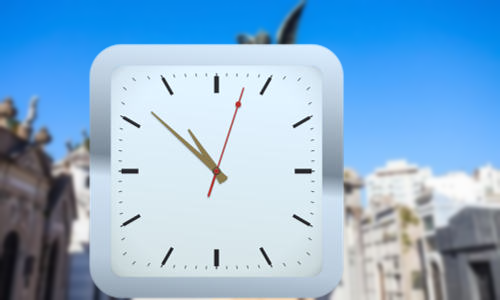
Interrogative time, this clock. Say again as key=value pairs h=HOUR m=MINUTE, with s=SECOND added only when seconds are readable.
h=10 m=52 s=3
